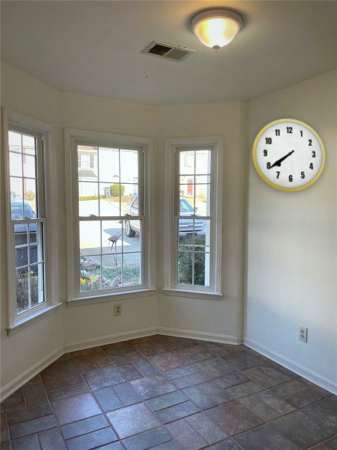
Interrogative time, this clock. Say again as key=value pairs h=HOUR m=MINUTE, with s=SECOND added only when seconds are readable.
h=7 m=39
